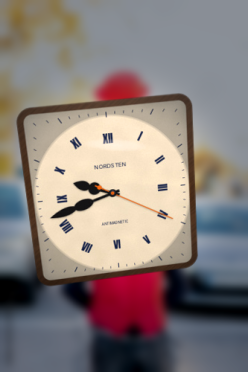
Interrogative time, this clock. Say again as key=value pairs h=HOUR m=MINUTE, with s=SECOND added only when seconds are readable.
h=9 m=42 s=20
